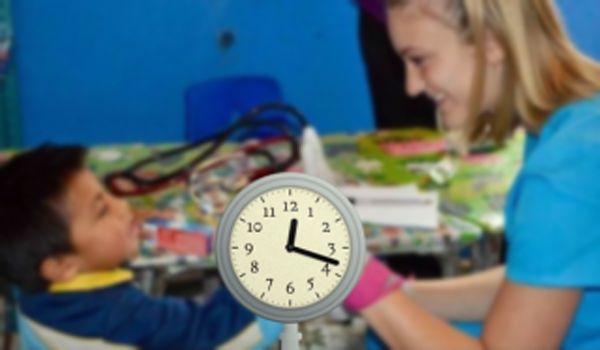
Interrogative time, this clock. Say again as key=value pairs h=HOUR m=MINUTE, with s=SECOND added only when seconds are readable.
h=12 m=18
